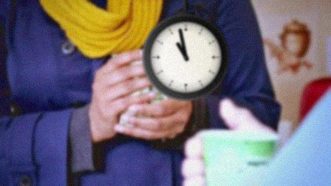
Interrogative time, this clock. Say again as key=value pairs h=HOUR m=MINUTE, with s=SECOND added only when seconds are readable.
h=10 m=58
